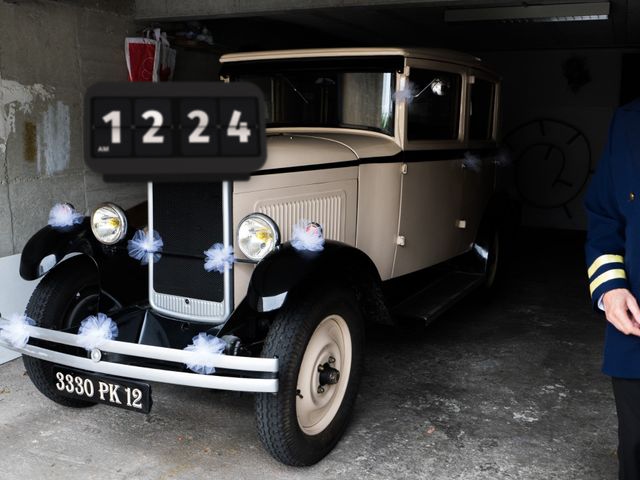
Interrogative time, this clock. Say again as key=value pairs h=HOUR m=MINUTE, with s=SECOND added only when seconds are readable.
h=12 m=24
